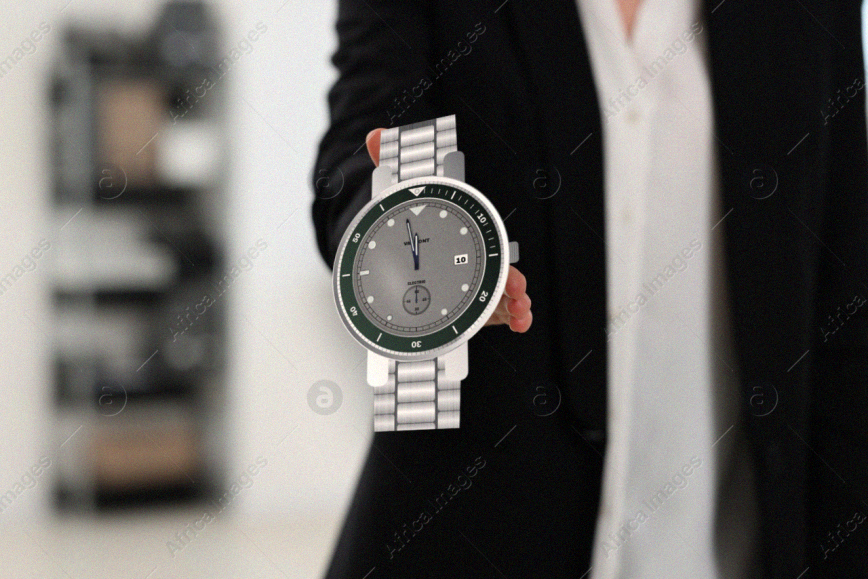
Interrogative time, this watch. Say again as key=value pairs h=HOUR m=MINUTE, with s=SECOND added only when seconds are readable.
h=11 m=58
